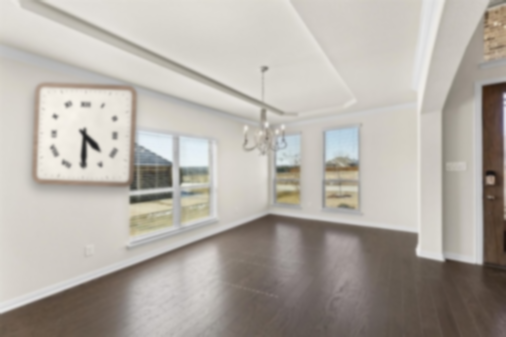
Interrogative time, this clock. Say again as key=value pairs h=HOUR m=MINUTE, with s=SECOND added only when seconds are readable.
h=4 m=30
